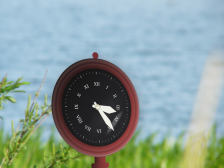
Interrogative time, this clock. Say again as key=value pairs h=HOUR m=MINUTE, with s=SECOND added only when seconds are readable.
h=3 m=24
